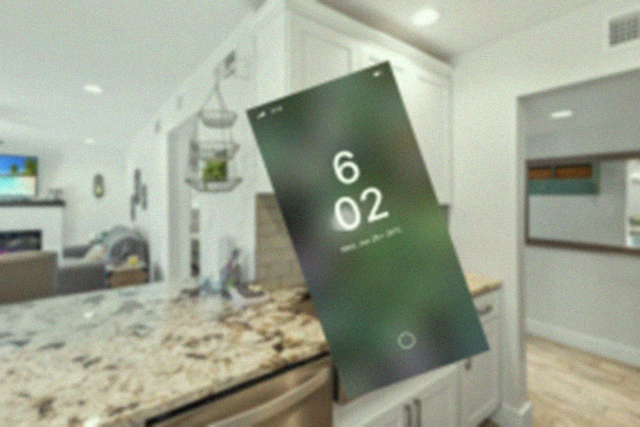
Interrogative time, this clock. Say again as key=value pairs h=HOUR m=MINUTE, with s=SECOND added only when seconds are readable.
h=6 m=2
